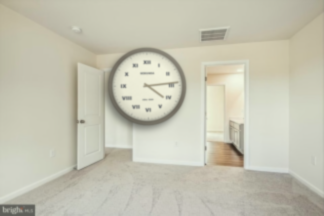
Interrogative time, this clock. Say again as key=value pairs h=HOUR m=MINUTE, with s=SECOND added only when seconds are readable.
h=4 m=14
